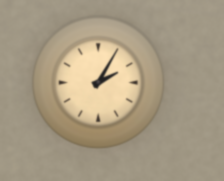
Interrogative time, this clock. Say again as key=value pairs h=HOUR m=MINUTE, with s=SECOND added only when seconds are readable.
h=2 m=5
